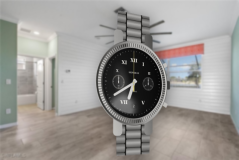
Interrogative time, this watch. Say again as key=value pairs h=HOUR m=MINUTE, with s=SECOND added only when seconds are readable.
h=6 m=40
